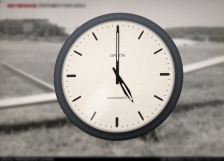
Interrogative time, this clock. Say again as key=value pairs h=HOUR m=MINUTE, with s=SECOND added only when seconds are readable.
h=5 m=0
